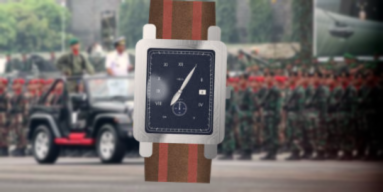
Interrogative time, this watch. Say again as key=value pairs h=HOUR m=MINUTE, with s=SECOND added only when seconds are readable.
h=7 m=5
